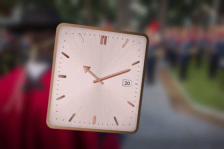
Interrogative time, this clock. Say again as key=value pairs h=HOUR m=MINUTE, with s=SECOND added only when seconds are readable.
h=10 m=11
